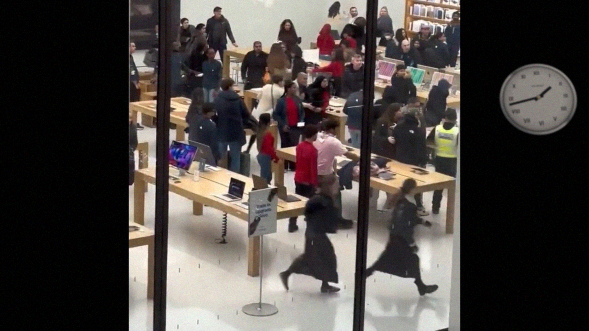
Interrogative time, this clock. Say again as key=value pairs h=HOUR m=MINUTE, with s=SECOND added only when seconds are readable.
h=1 m=43
